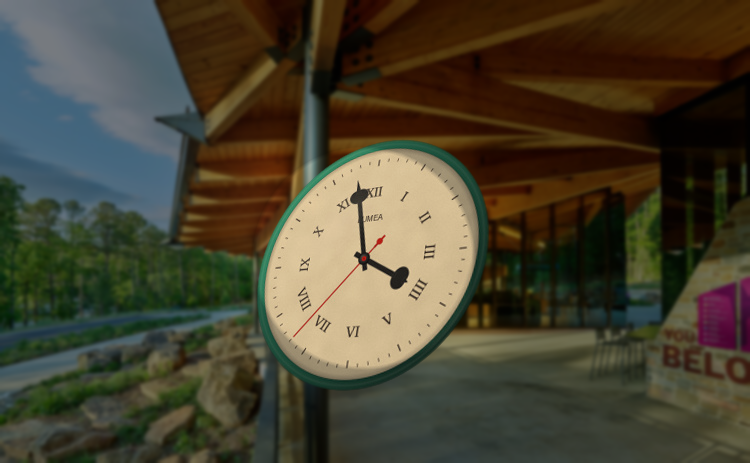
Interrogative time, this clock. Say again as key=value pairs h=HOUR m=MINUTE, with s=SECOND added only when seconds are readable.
h=3 m=57 s=37
